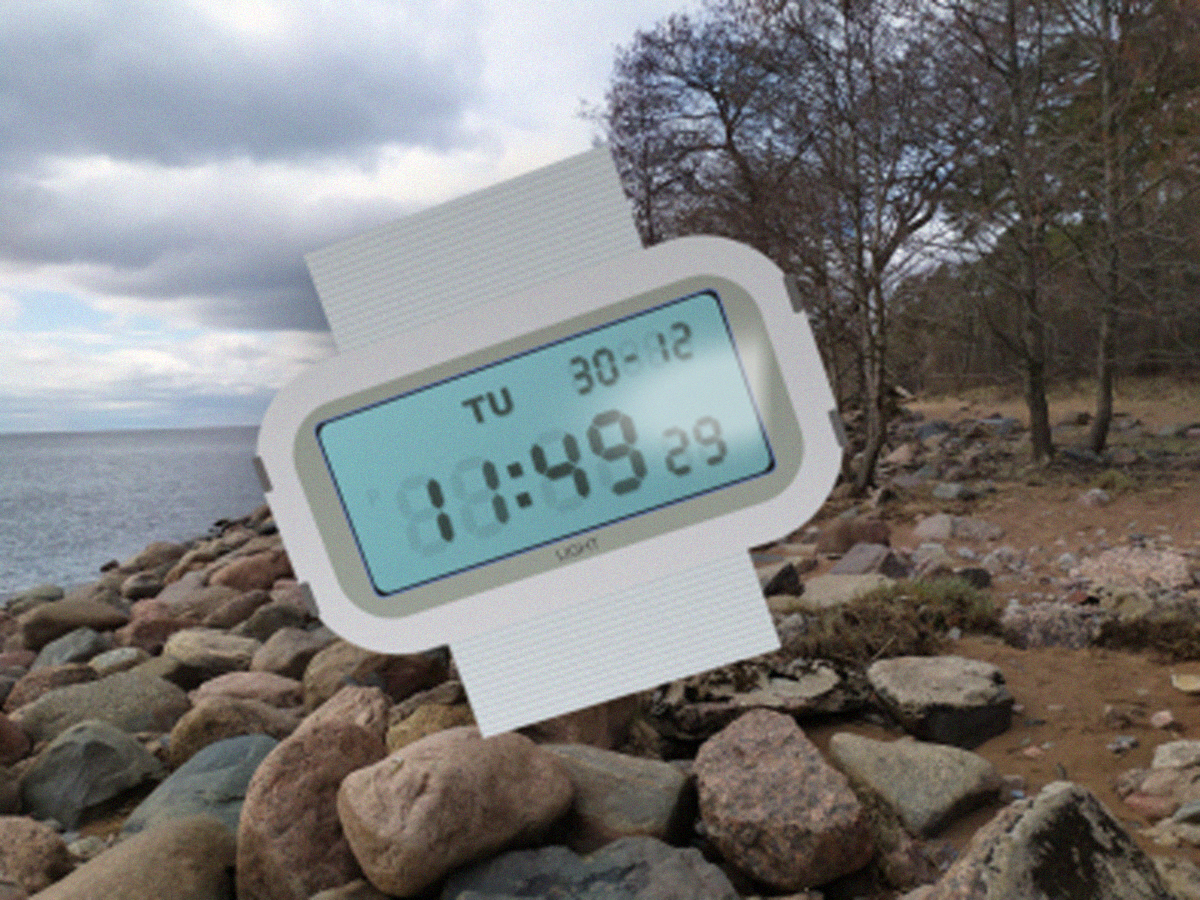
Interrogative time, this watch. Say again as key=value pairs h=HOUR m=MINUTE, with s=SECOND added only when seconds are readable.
h=11 m=49 s=29
